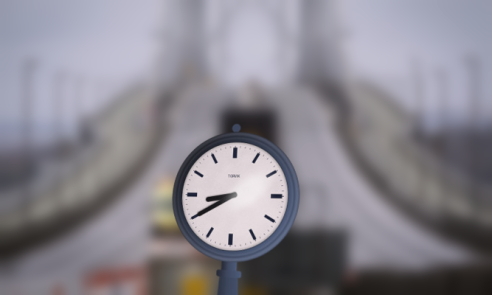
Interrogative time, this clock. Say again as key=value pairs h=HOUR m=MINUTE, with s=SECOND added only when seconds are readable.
h=8 m=40
